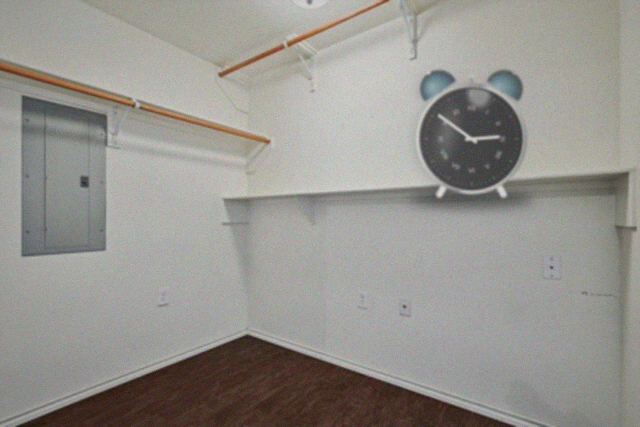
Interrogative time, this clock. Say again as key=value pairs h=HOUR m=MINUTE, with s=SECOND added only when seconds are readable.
h=2 m=51
